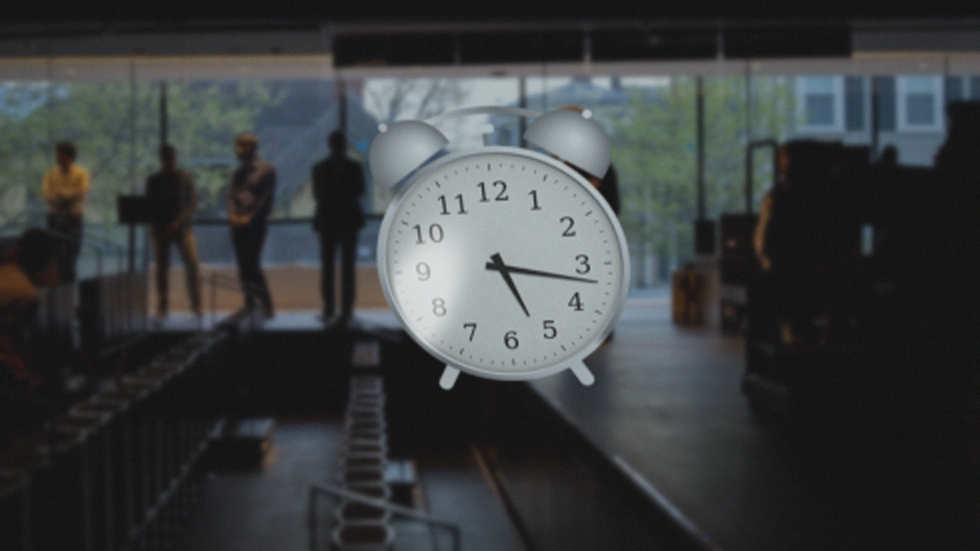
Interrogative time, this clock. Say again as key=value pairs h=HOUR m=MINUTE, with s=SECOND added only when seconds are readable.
h=5 m=17
